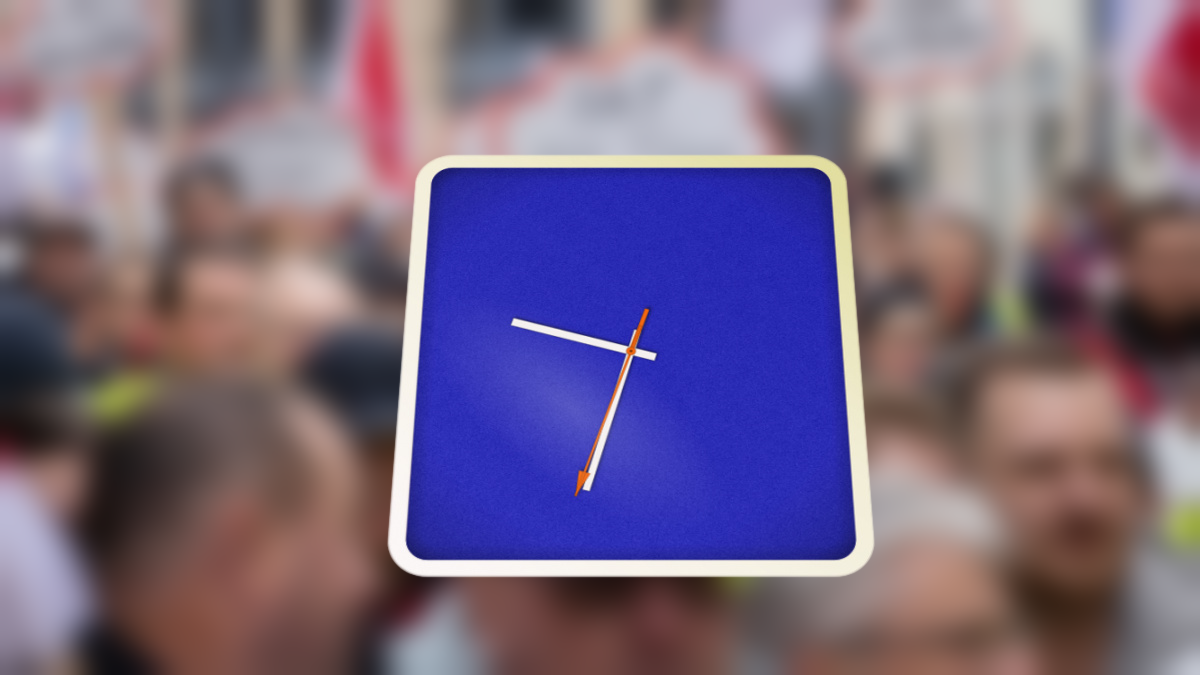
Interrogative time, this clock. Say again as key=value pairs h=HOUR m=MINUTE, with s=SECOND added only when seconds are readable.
h=9 m=32 s=33
